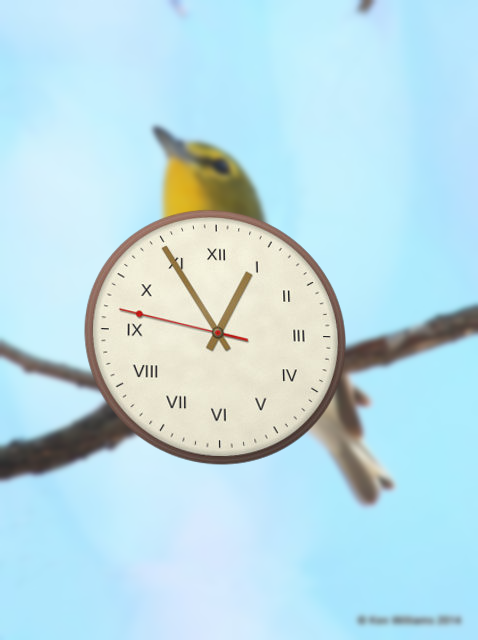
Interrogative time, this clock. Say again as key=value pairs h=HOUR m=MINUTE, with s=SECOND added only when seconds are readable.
h=12 m=54 s=47
